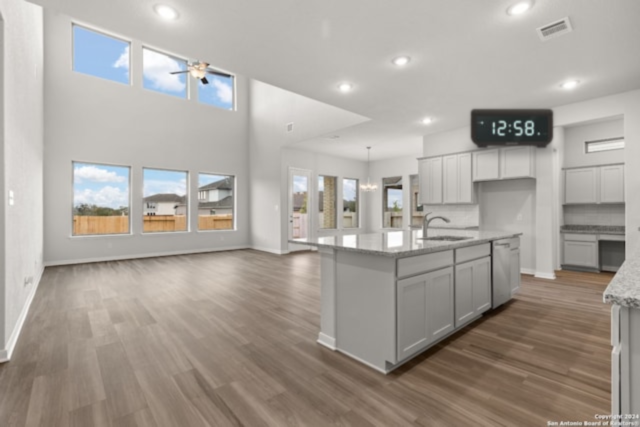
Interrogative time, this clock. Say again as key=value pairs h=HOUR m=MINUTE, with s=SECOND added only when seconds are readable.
h=12 m=58
